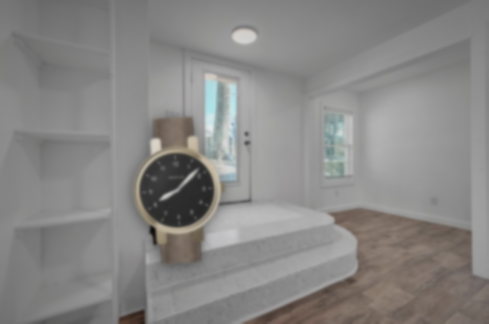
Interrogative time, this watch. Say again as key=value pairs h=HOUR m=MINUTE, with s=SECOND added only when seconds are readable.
h=8 m=8
